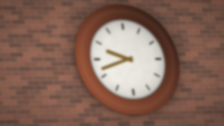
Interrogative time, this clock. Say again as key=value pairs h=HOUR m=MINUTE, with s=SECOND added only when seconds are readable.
h=9 m=42
